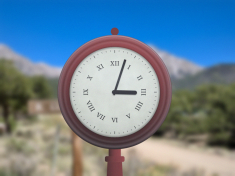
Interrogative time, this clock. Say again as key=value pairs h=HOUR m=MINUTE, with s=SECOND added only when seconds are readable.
h=3 m=3
